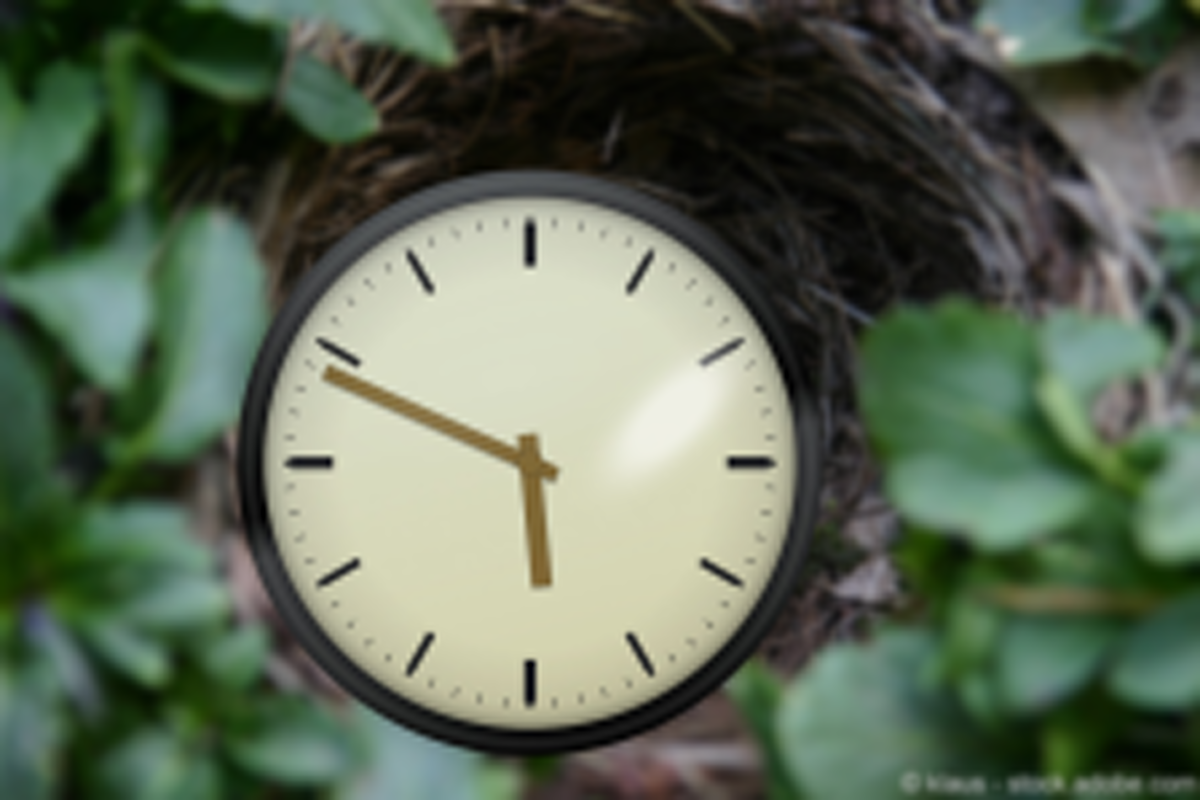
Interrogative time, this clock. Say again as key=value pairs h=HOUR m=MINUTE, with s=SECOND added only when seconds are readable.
h=5 m=49
